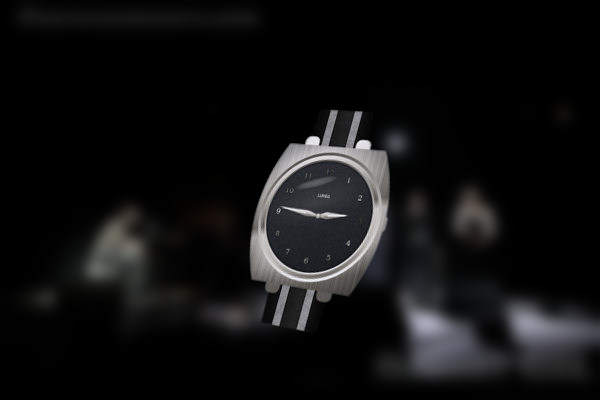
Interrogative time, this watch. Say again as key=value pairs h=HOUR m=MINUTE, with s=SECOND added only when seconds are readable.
h=2 m=46
